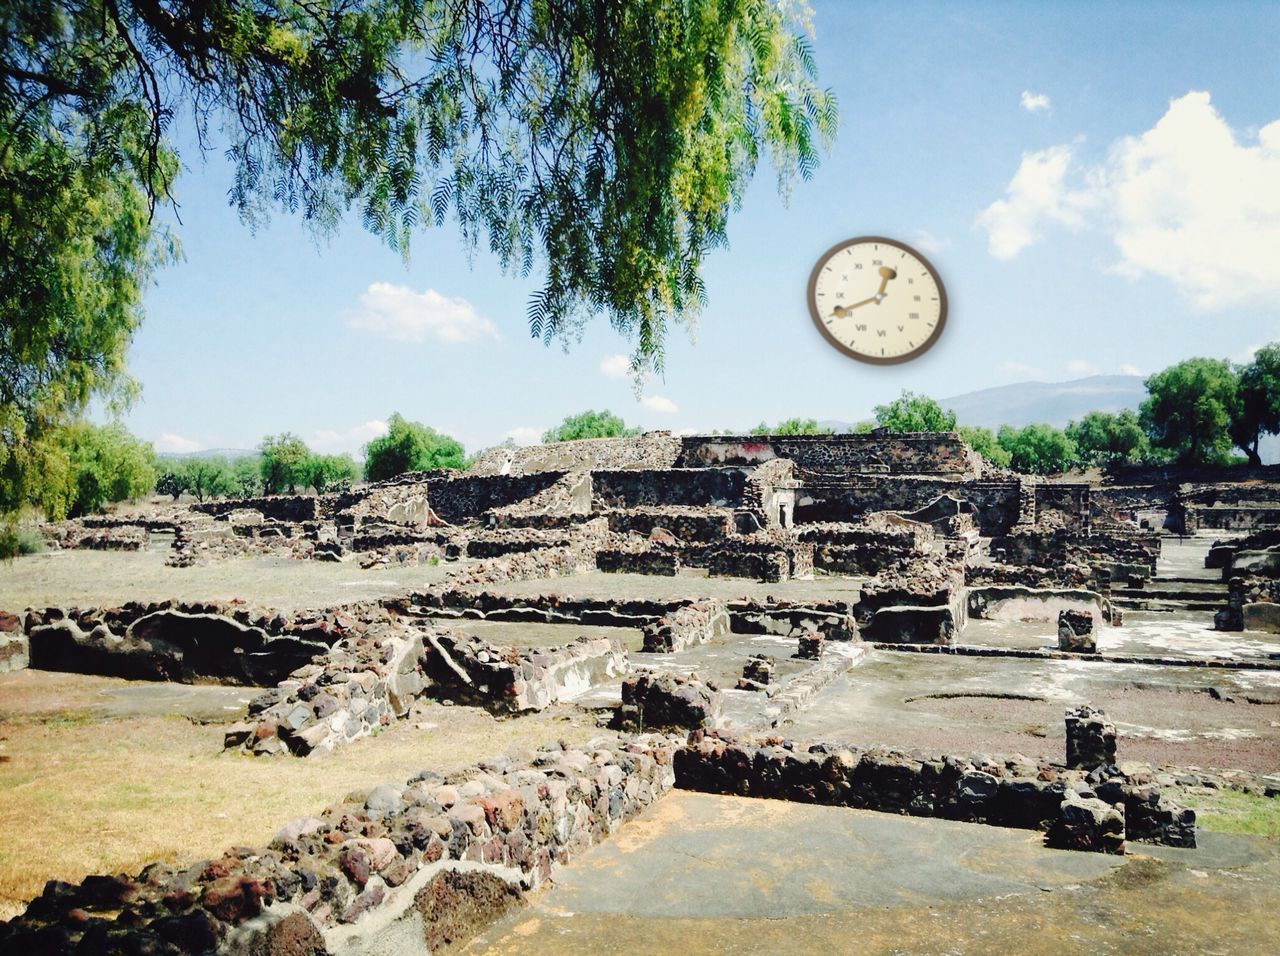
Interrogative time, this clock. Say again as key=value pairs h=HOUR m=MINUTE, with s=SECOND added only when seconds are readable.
h=12 m=41
